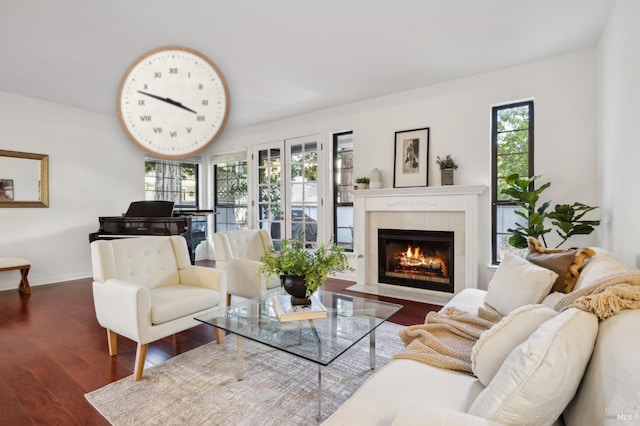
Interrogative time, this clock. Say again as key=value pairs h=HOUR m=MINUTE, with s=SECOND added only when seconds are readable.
h=3 m=48
